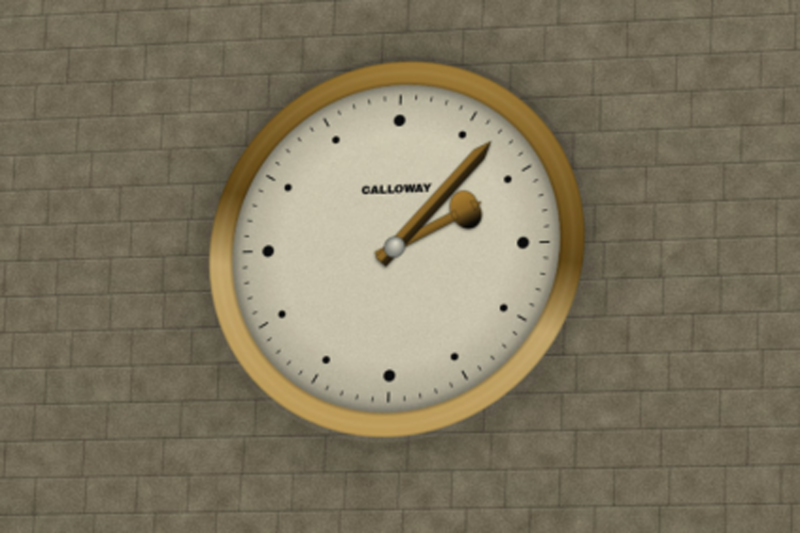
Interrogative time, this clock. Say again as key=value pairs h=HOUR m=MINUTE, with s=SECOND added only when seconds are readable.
h=2 m=7
